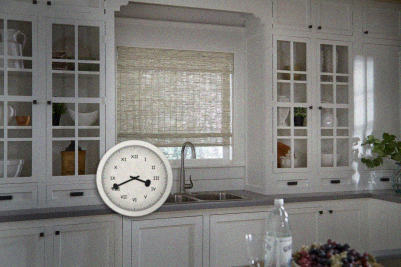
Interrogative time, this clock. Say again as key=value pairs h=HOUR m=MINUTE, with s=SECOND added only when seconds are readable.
h=3 m=41
